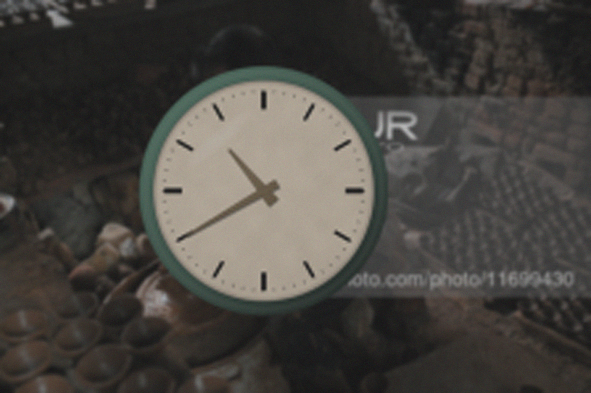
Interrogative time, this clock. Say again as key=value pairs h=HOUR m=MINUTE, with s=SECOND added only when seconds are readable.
h=10 m=40
